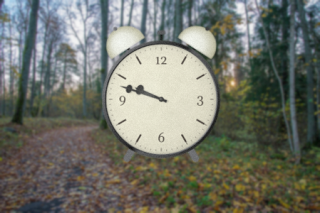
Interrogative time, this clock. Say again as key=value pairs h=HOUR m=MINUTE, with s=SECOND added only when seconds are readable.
h=9 m=48
